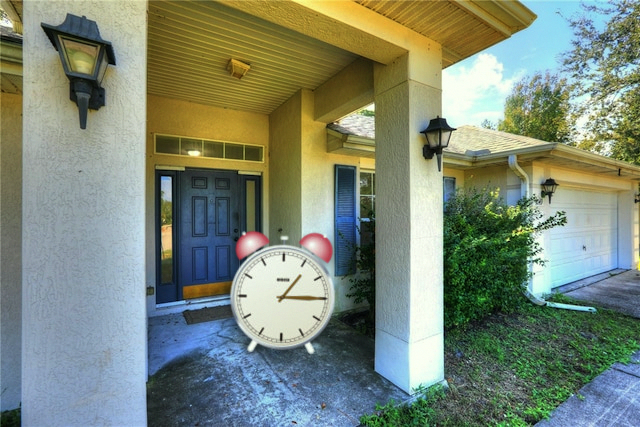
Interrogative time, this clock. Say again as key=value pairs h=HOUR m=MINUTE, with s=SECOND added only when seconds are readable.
h=1 m=15
